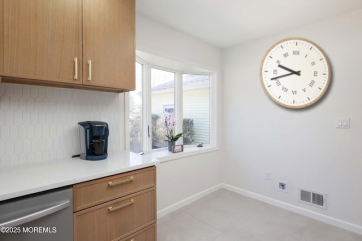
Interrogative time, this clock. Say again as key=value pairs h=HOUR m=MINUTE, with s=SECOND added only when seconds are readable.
h=9 m=42
